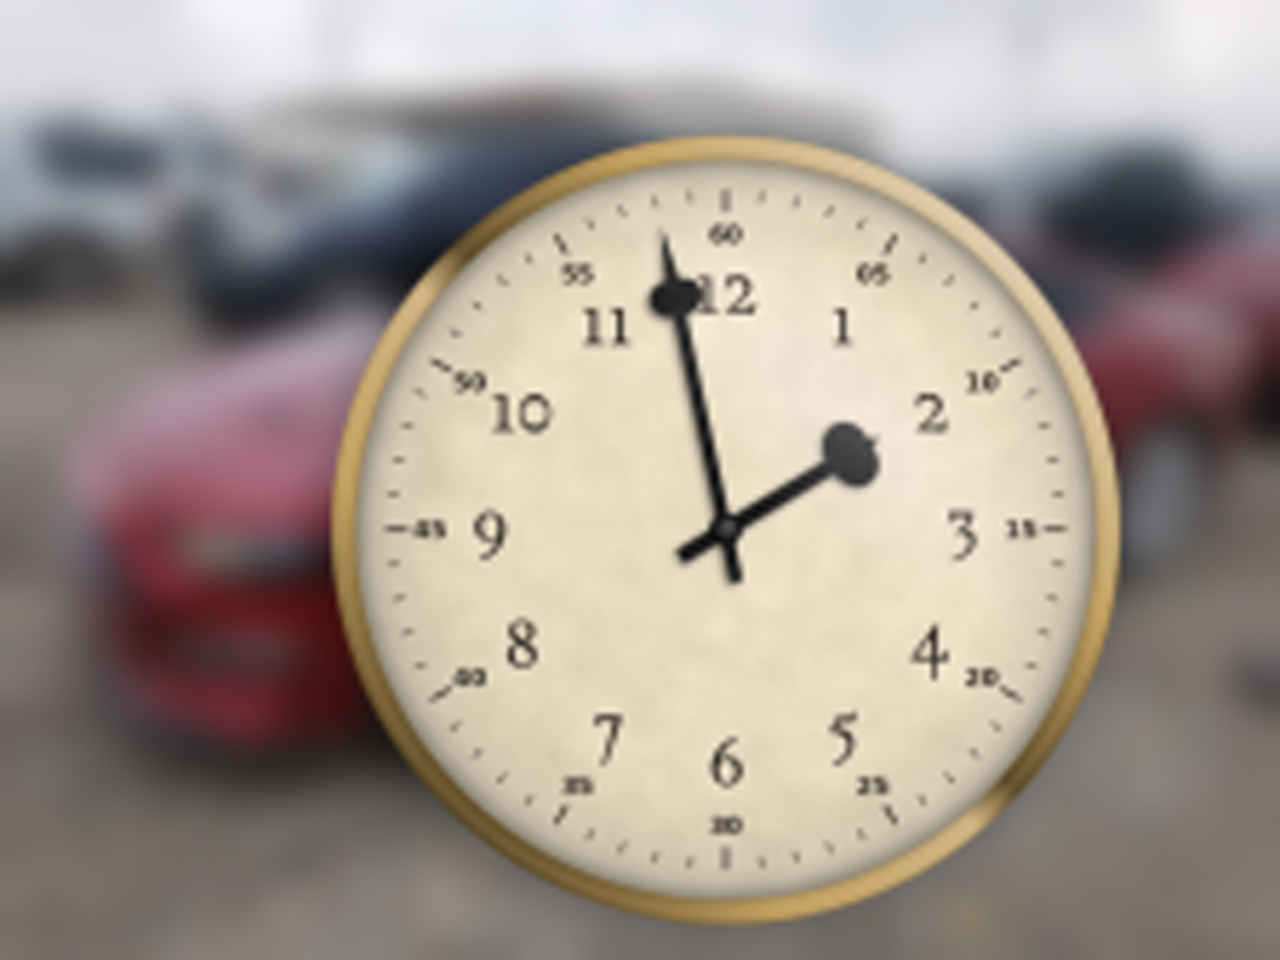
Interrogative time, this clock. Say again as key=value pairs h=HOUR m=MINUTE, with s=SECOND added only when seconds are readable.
h=1 m=58
